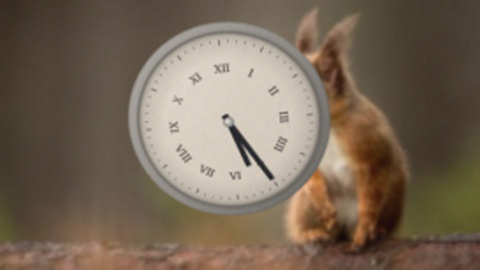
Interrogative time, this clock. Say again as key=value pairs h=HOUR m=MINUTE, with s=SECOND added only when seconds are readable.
h=5 m=25
